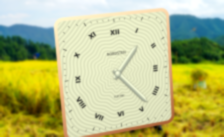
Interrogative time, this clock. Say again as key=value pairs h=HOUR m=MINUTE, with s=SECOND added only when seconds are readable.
h=1 m=23
